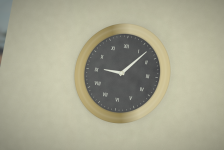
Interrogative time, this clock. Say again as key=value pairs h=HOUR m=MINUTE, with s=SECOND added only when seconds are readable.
h=9 m=7
